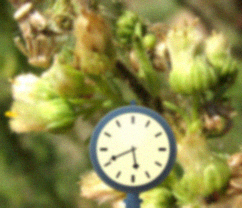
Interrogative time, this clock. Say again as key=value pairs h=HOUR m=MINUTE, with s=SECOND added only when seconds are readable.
h=5 m=41
